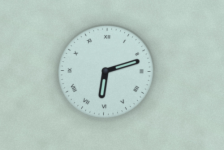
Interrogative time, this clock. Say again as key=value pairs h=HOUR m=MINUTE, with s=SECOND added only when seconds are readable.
h=6 m=12
